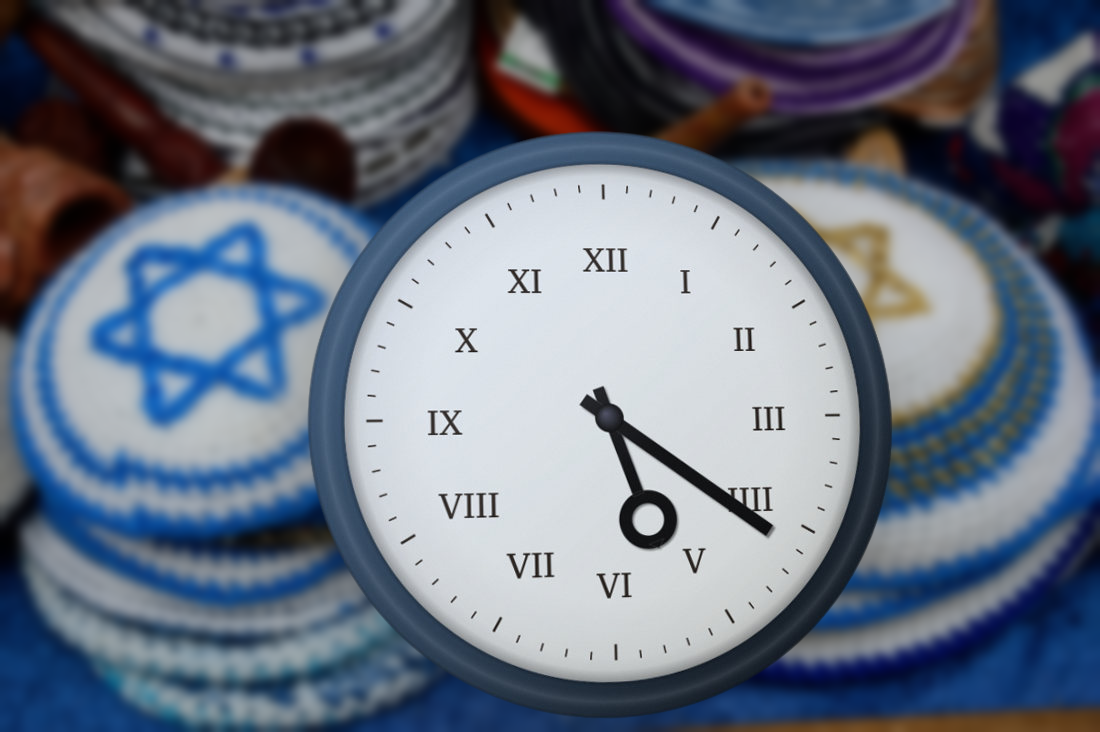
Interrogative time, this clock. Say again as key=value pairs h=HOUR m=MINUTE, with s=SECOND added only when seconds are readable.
h=5 m=21
